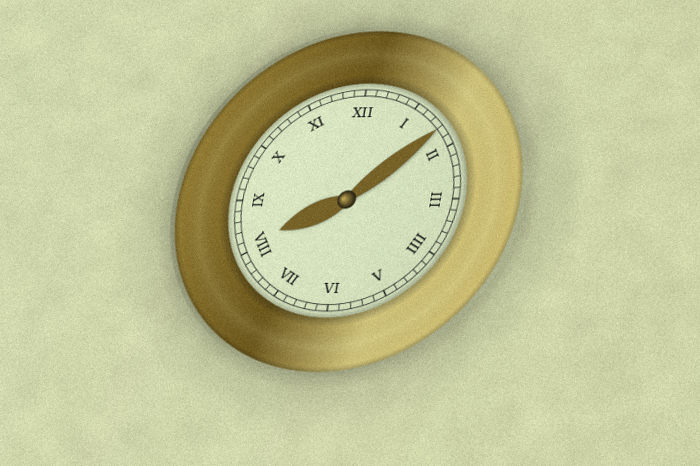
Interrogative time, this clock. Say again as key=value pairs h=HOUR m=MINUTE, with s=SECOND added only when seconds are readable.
h=8 m=8
